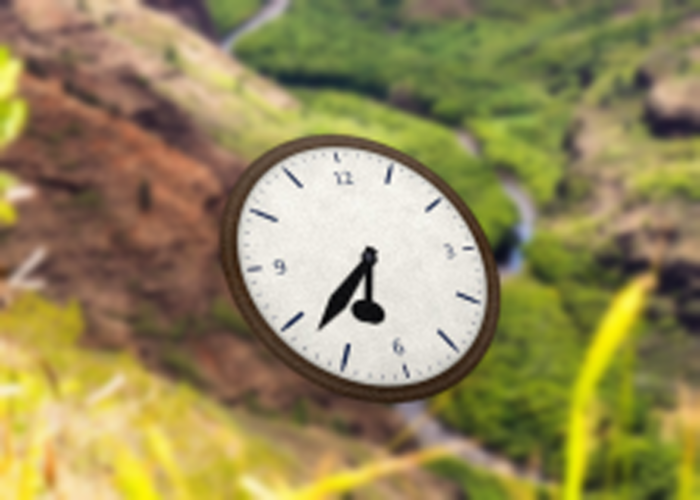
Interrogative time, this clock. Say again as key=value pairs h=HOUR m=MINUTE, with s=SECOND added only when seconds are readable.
h=6 m=38
